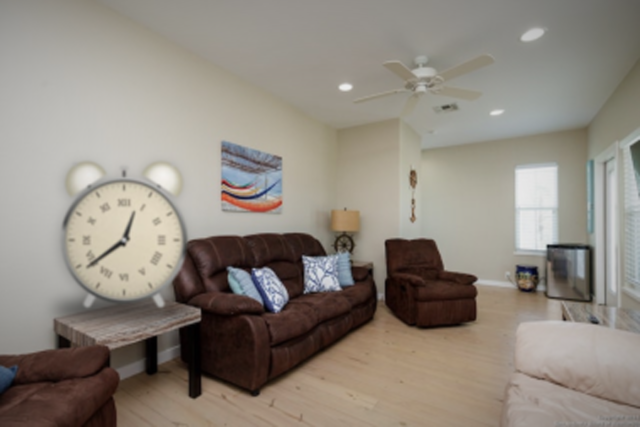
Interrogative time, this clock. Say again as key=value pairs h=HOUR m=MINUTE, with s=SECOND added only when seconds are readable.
h=12 m=39
